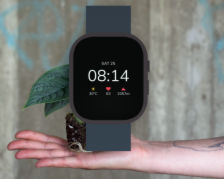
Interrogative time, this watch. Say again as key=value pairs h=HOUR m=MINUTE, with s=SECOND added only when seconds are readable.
h=8 m=14
